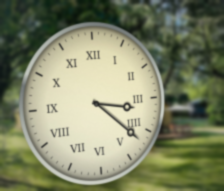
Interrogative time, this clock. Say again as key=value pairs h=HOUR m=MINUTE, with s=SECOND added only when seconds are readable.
h=3 m=22
